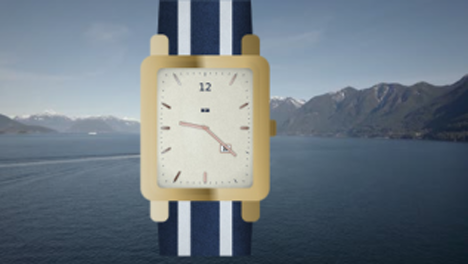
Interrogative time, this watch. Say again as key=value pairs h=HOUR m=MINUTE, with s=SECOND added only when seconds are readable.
h=9 m=22
